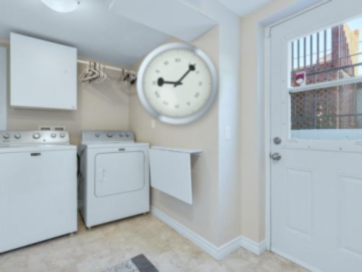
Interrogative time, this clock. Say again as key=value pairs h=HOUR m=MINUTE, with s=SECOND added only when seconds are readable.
h=9 m=7
